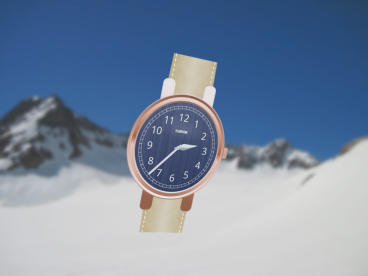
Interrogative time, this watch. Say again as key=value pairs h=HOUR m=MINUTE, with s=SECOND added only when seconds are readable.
h=2 m=37
